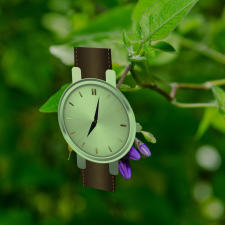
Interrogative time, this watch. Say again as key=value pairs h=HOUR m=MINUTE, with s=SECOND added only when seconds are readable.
h=7 m=2
